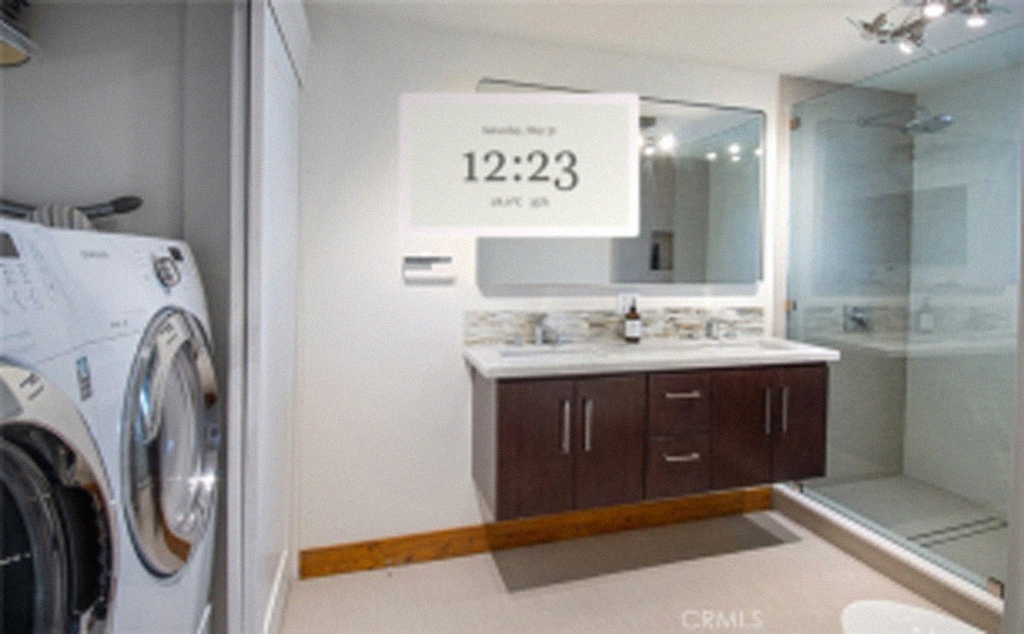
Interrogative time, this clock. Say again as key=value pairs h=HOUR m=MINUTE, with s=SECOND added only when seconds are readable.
h=12 m=23
